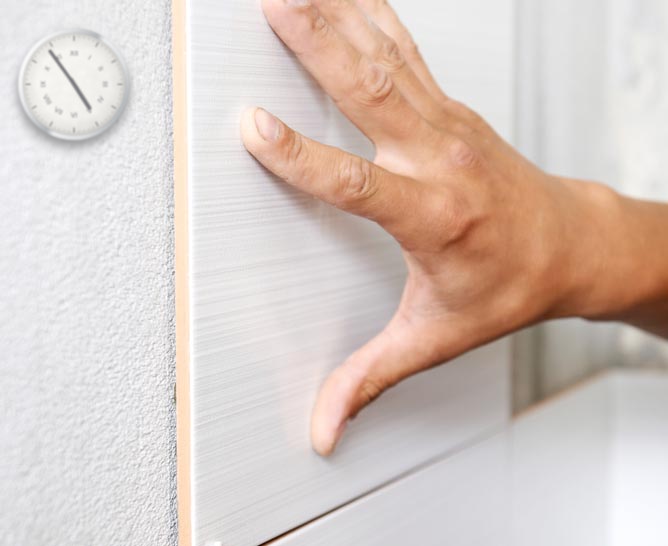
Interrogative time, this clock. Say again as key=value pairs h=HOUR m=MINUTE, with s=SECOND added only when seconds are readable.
h=4 m=54
